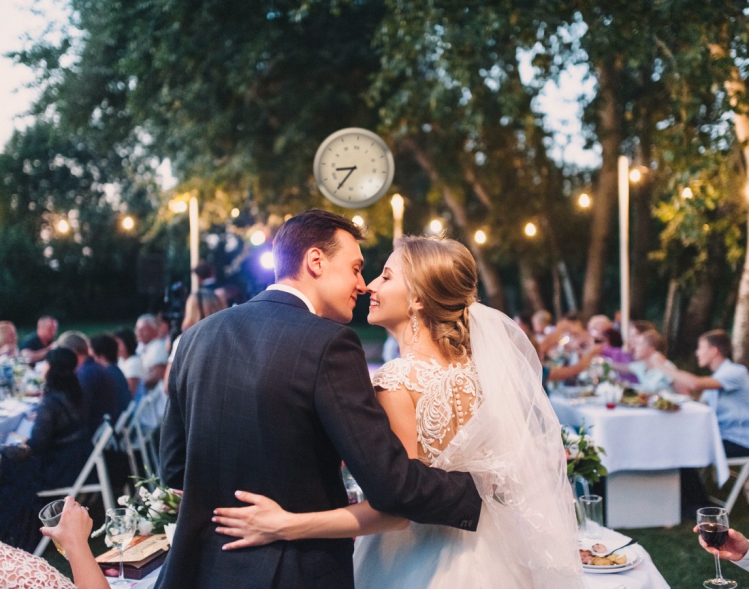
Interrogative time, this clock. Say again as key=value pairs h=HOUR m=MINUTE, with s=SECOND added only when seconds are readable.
h=8 m=35
